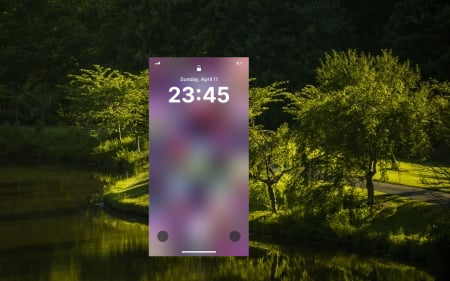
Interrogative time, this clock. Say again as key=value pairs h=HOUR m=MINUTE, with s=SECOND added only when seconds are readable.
h=23 m=45
